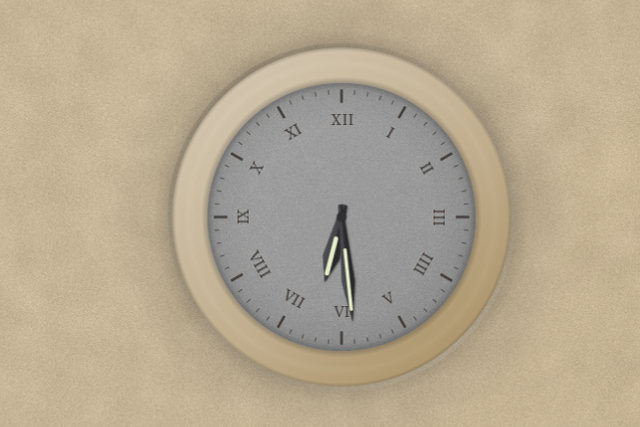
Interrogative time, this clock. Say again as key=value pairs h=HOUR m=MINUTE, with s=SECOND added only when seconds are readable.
h=6 m=29
